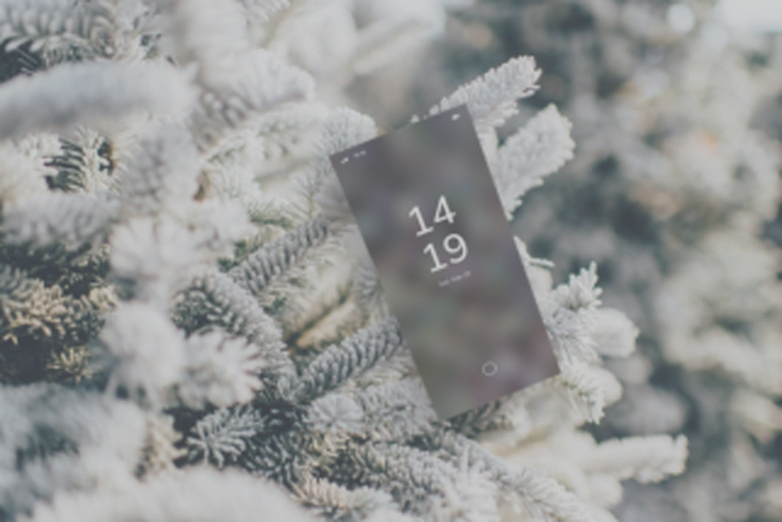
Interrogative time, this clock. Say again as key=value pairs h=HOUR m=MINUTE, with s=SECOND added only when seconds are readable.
h=14 m=19
